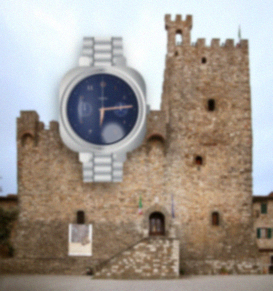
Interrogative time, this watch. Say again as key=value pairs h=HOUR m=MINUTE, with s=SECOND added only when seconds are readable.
h=6 m=14
